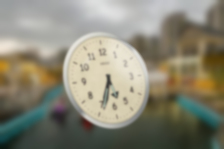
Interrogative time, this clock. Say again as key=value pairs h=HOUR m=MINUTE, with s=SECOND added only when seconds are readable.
h=5 m=34
